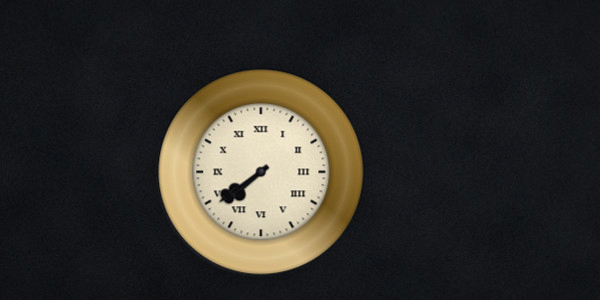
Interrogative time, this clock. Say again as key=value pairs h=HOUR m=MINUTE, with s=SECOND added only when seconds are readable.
h=7 m=39
